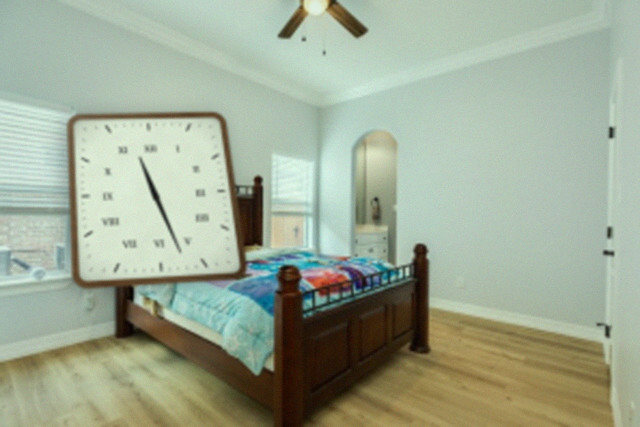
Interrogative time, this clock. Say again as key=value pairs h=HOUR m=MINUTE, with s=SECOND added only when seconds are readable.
h=11 m=27
